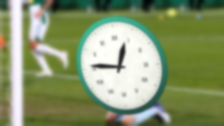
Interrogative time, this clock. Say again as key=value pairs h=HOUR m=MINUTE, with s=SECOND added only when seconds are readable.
h=12 m=46
